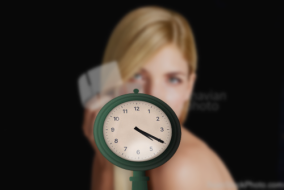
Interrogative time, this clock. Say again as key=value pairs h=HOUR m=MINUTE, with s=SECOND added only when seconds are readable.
h=4 m=20
